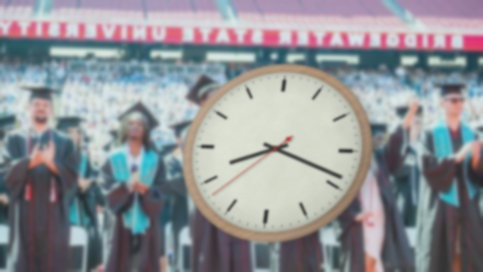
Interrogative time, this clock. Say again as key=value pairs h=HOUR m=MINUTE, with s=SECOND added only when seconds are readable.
h=8 m=18 s=38
